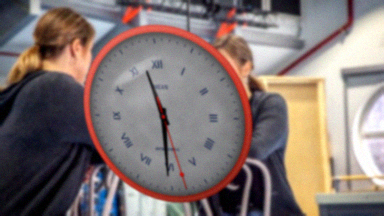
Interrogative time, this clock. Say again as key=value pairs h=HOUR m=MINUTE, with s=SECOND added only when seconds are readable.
h=11 m=30 s=28
